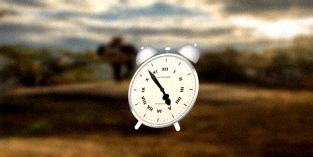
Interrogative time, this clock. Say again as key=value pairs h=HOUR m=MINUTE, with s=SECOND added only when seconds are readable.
h=4 m=53
